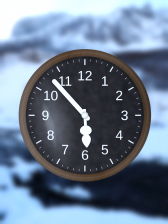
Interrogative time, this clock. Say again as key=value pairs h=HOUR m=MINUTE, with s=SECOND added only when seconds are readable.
h=5 m=53
